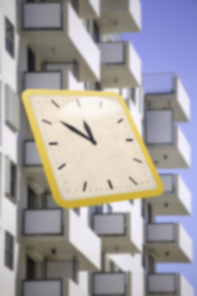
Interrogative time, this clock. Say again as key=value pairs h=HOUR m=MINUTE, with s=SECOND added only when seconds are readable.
h=11 m=52
